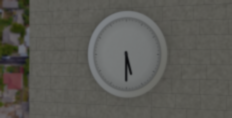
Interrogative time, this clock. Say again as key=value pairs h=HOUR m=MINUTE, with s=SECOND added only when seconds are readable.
h=5 m=30
